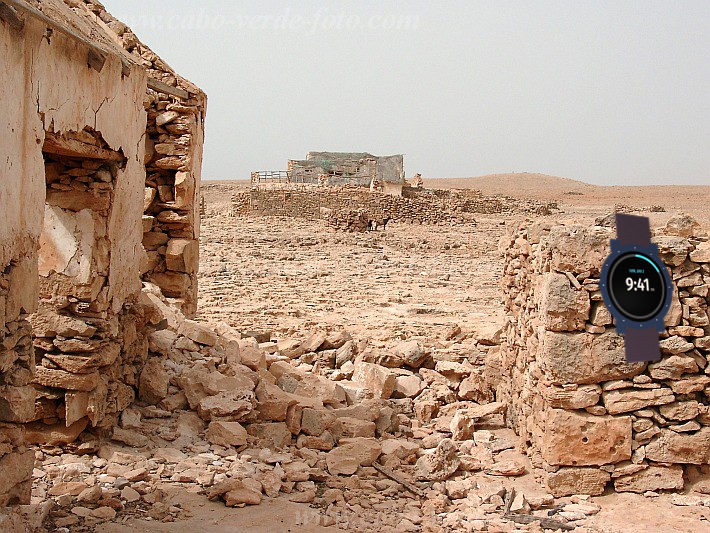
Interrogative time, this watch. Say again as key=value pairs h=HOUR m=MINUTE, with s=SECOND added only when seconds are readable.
h=9 m=41
